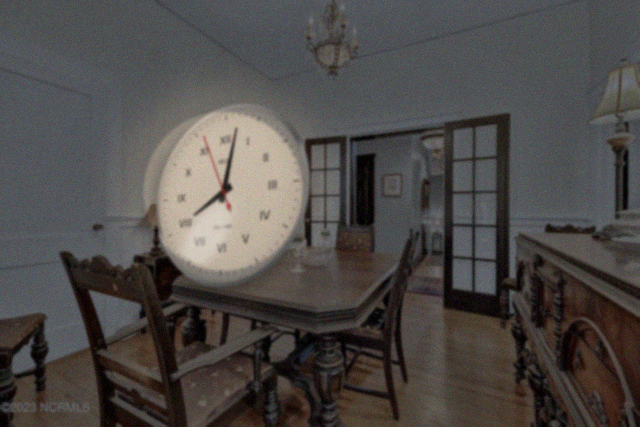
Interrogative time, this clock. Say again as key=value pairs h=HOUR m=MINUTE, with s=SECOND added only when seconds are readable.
h=8 m=1 s=56
